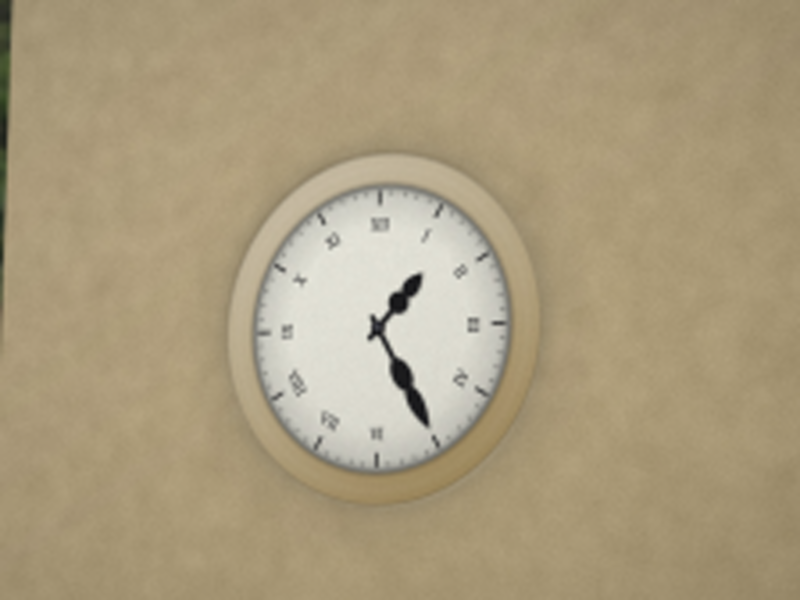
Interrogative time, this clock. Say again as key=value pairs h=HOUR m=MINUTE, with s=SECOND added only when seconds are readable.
h=1 m=25
